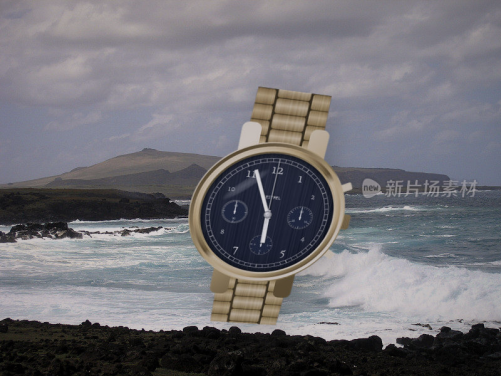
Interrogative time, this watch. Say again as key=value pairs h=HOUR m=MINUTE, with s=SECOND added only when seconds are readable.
h=5 m=56
